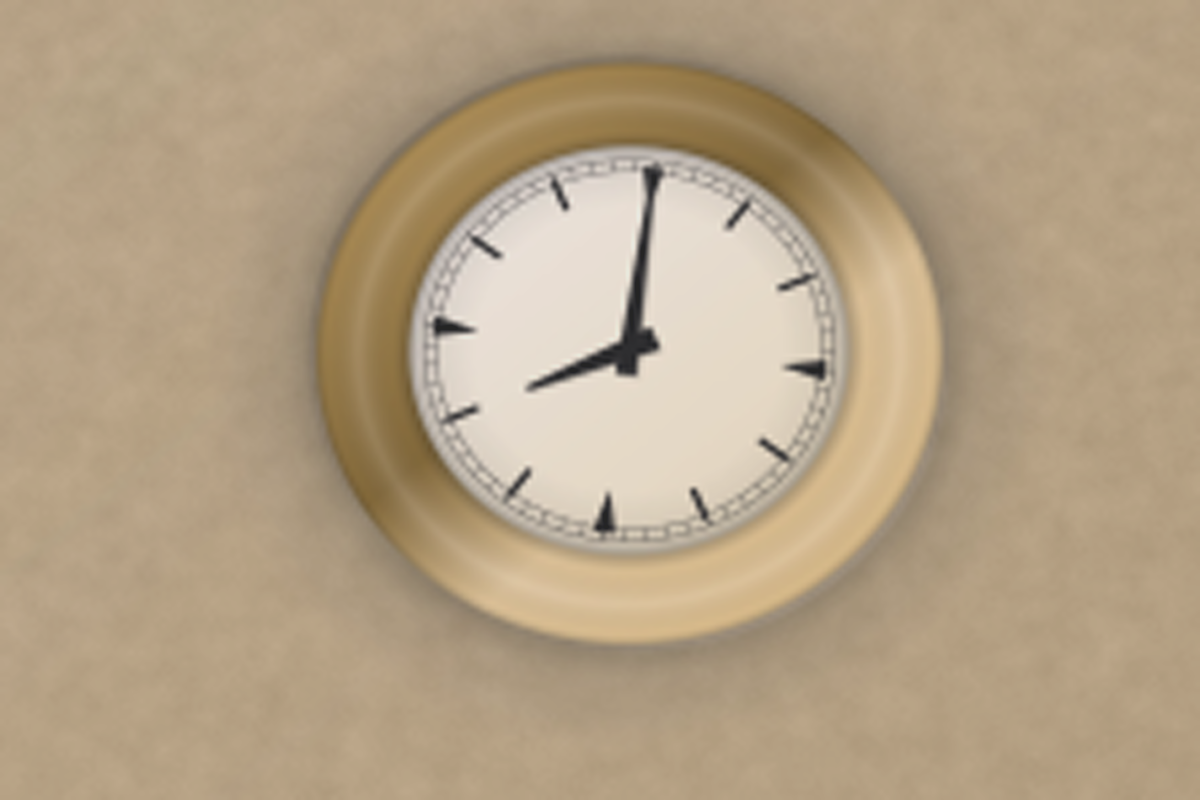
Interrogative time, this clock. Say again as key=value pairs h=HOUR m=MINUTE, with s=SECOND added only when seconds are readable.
h=8 m=0
